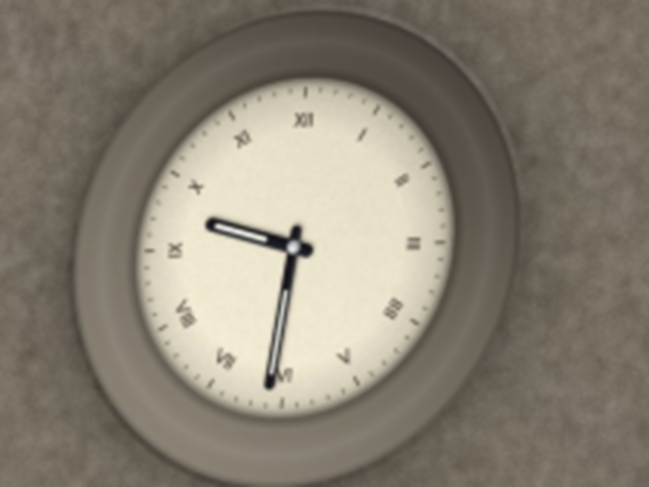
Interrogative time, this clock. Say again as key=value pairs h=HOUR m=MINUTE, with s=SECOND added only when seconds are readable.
h=9 m=31
